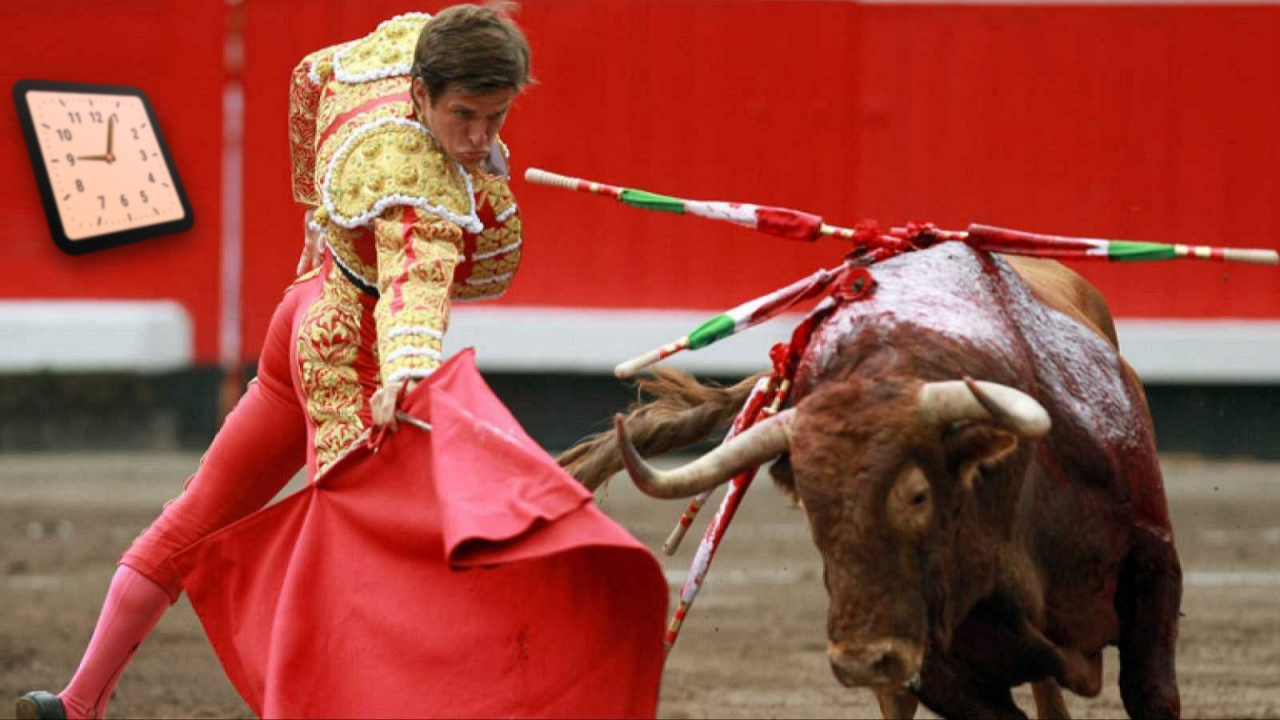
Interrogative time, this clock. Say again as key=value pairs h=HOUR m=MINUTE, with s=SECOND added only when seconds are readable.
h=9 m=4
